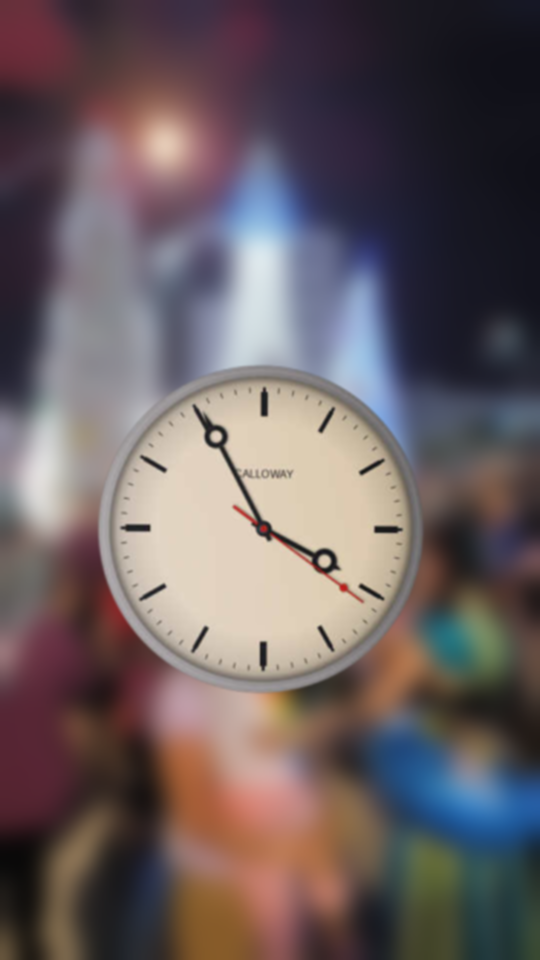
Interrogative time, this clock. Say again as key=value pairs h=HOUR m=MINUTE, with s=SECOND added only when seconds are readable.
h=3 m=55 s=21
